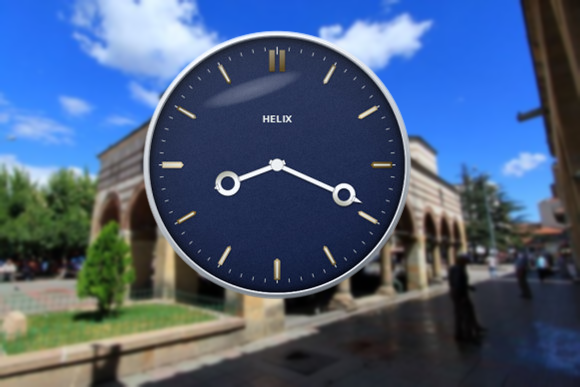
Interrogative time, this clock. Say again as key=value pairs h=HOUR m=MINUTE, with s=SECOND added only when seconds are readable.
h=8 m=19
